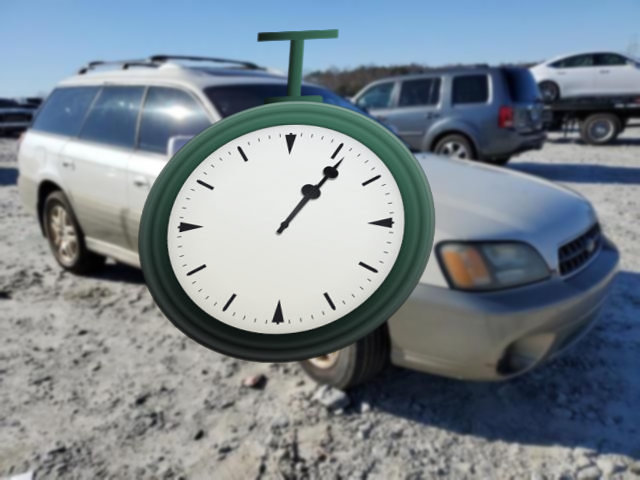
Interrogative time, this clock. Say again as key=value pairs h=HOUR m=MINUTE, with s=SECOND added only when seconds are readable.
h=1 m=6
